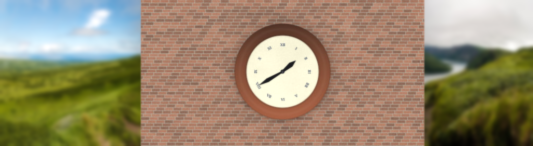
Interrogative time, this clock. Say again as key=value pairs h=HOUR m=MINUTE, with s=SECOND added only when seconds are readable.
h=1 m=40
